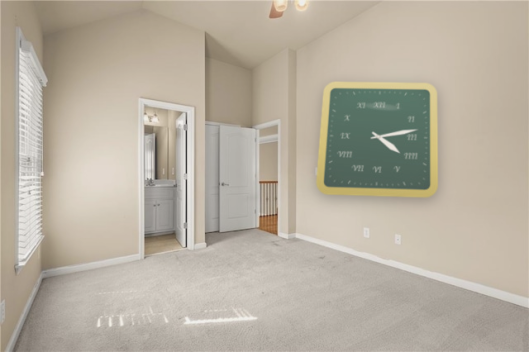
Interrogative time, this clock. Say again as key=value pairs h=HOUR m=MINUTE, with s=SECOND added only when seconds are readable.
h=4 m=13
